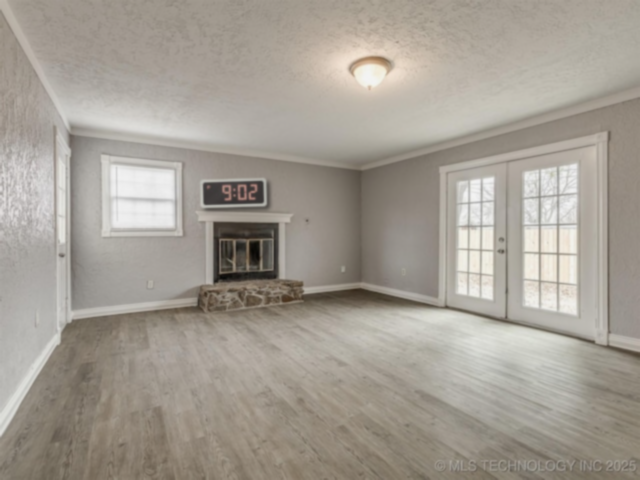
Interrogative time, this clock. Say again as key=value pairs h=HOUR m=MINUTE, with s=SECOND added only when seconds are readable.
h=9 m=2
